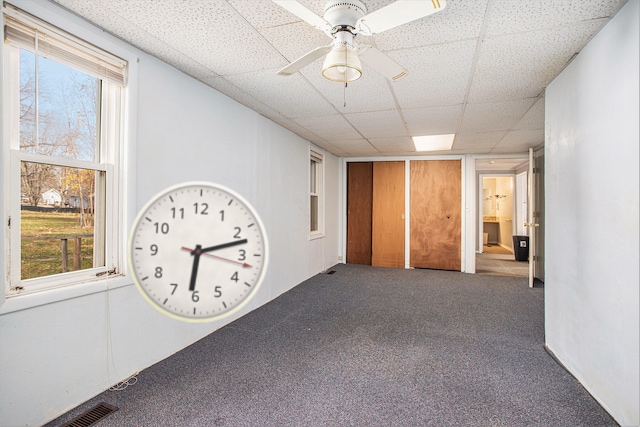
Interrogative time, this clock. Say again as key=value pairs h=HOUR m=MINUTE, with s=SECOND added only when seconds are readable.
h=6 m=12 s=17
